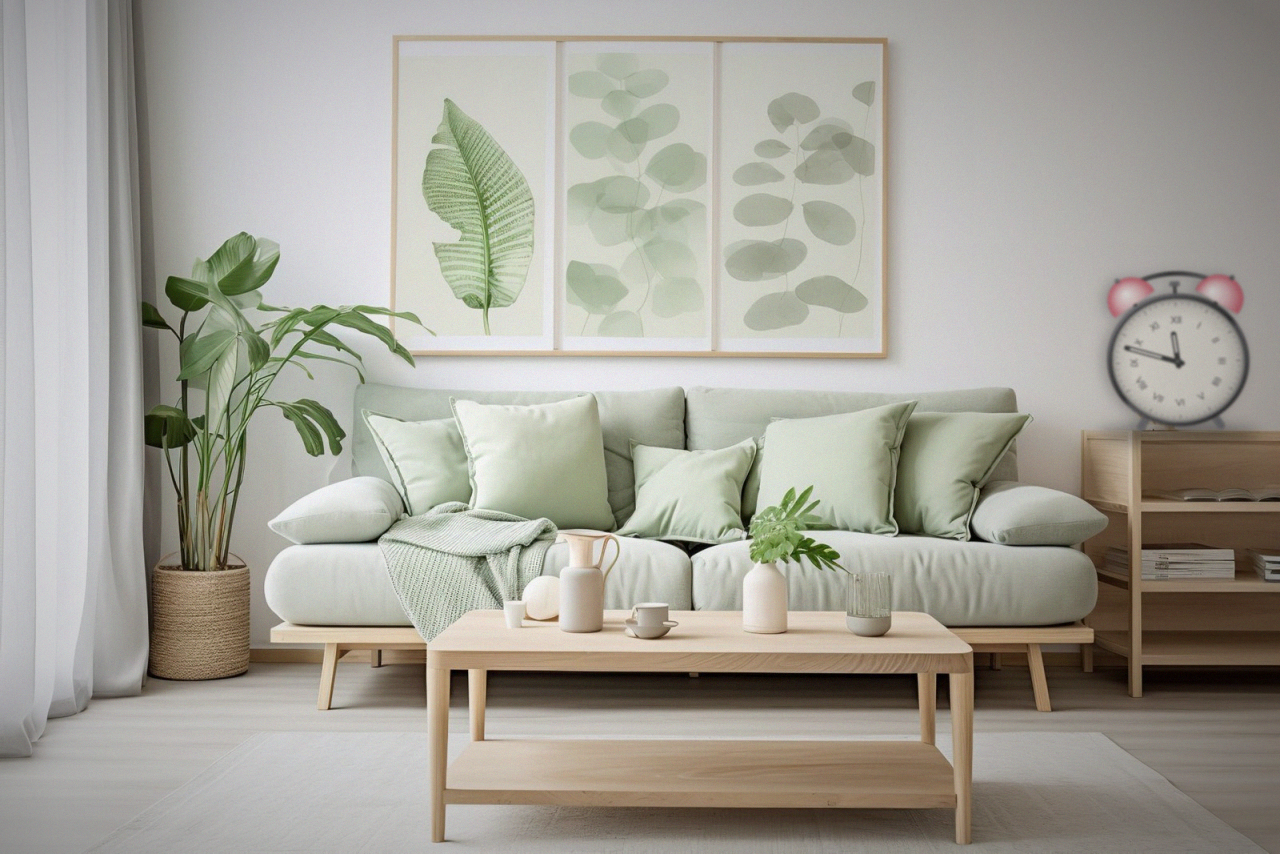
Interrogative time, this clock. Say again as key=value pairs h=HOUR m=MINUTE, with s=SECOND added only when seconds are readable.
h=11 m=48
